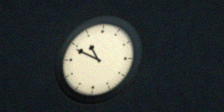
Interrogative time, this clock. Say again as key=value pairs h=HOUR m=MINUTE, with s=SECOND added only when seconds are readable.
h=10 m=49
